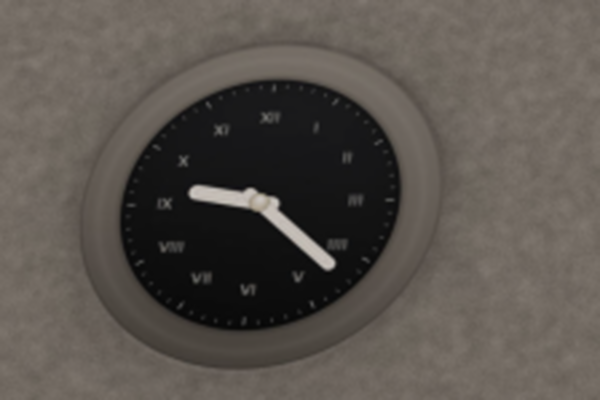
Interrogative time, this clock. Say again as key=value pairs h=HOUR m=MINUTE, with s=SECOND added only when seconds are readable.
h=9 m=22
